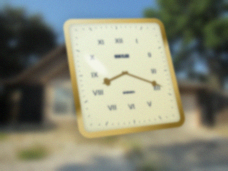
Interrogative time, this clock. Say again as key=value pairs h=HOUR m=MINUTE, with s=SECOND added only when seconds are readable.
h=8 m=19
